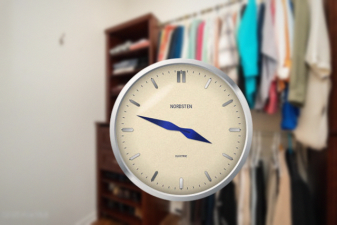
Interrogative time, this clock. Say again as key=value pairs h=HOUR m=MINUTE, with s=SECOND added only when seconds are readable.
h=3 m=48
